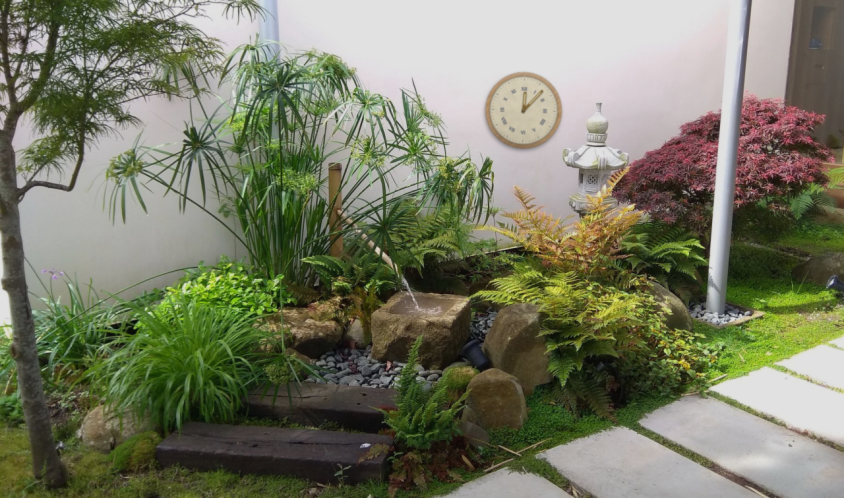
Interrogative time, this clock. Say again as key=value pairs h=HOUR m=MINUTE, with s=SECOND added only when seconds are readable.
h=12 m=7
